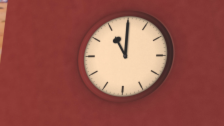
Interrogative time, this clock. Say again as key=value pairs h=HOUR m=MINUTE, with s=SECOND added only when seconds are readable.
h=11 m=0
